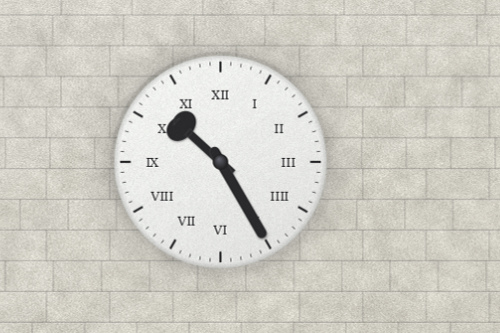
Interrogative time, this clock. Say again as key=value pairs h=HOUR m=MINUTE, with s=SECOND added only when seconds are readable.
h=10 m=25
